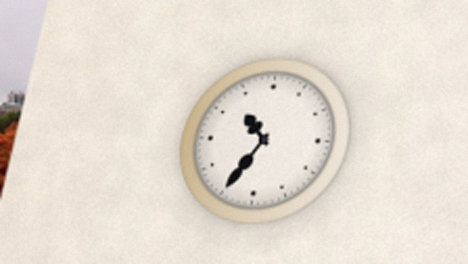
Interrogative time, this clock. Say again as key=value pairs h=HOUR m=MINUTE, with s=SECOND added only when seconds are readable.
h=10 m=35
